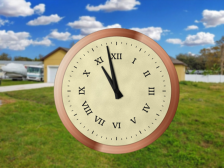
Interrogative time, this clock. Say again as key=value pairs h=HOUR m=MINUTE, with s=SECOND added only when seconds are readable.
h=10 m=58
